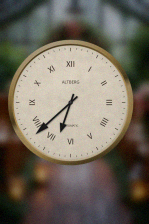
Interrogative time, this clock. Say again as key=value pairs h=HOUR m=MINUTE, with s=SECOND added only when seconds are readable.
h=6 m=38
